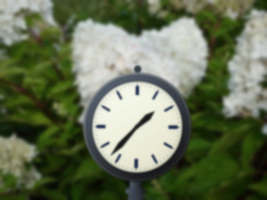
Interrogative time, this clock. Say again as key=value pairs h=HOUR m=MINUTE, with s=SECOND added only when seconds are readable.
h=1 m=37
